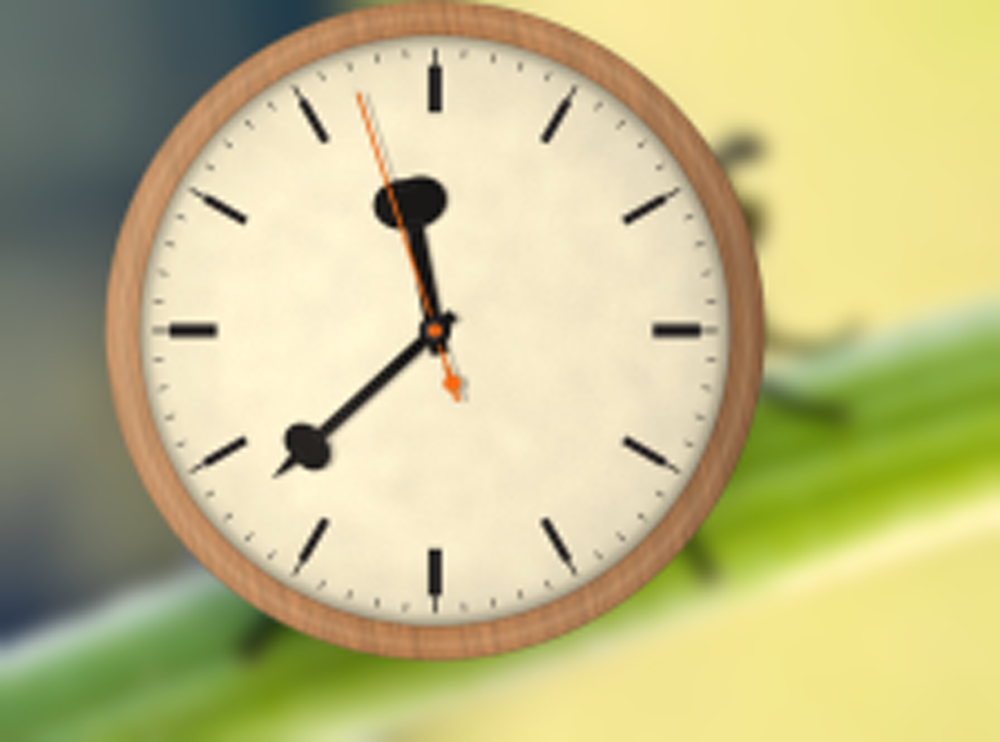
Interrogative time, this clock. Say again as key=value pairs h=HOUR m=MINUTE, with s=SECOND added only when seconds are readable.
h=11 m=37 s=57
